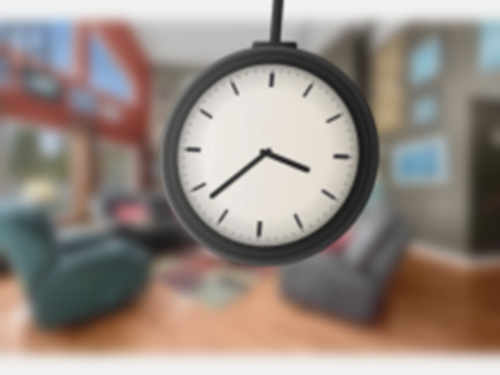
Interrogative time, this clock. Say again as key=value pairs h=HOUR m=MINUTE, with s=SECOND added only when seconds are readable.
h=3 m=38
